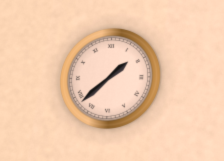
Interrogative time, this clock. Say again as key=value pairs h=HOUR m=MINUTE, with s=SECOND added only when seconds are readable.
h=1 m=38
